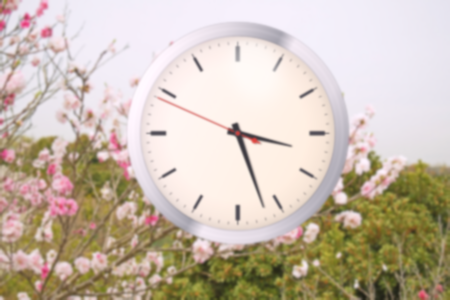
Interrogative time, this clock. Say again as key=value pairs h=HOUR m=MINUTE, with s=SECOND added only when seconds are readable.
h=3 m=26 s=49
